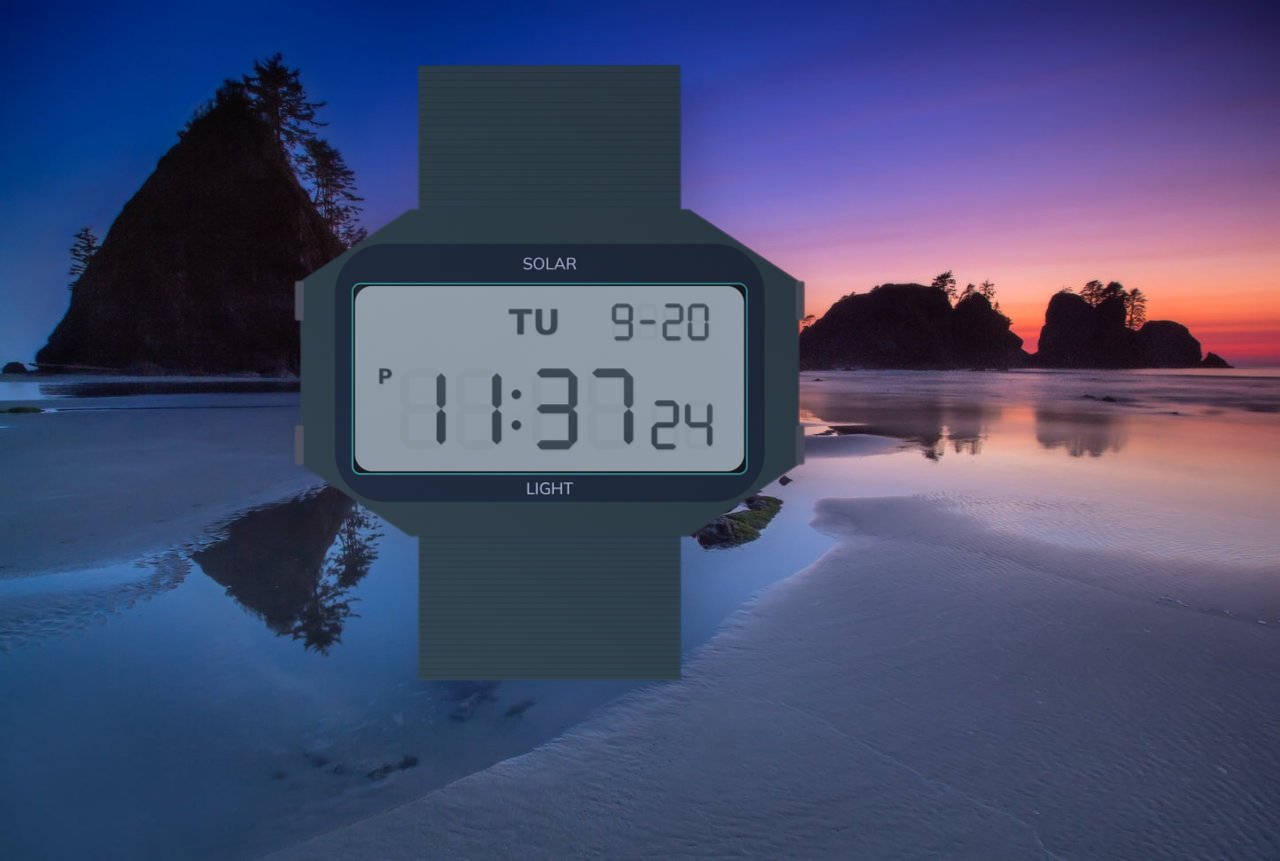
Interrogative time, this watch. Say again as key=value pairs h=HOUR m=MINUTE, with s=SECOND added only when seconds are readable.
h=11 m=37 s=24
